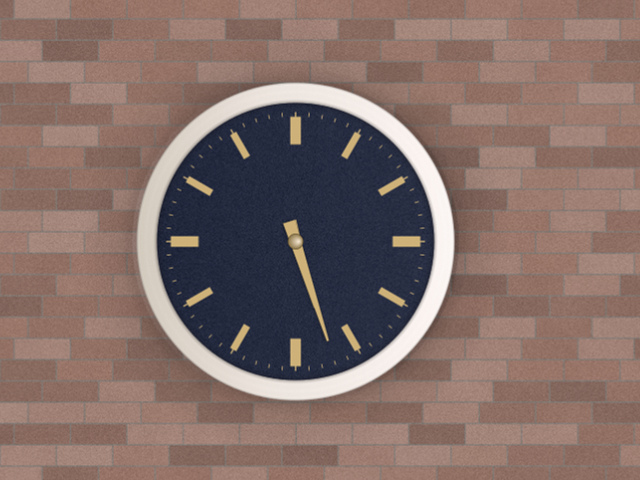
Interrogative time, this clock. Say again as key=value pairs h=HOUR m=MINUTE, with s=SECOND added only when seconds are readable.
h=5 m=27
